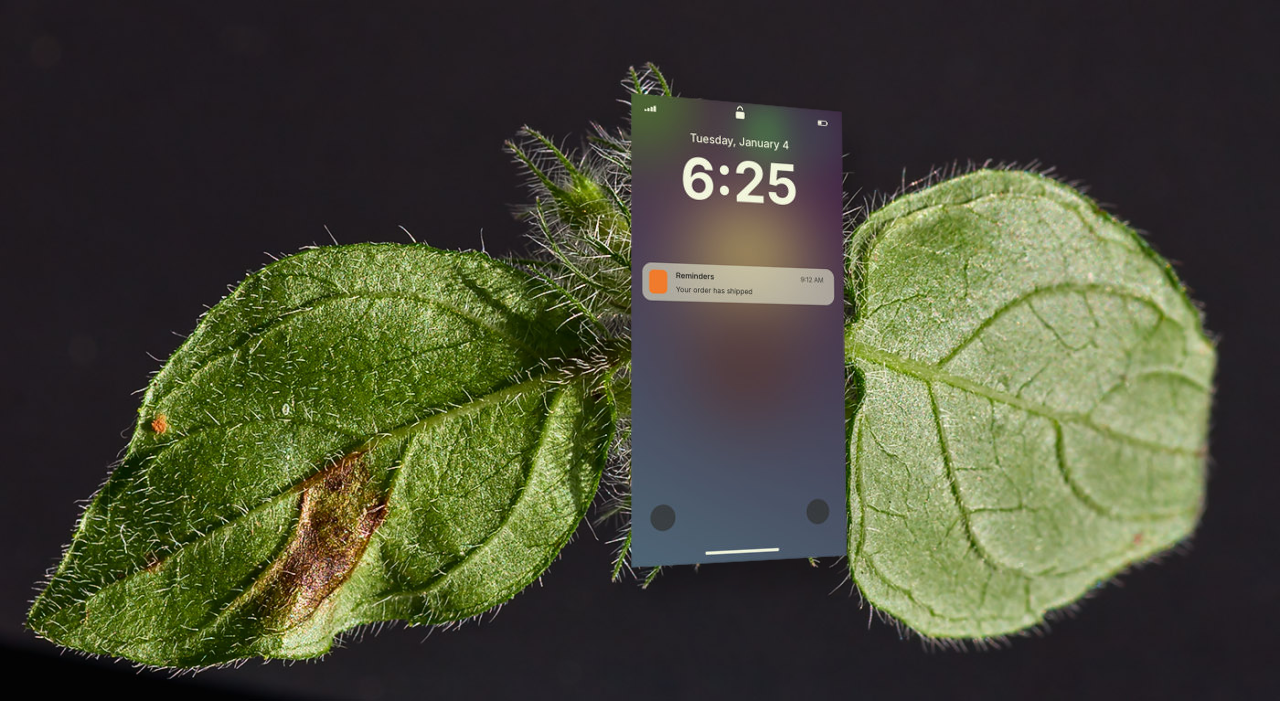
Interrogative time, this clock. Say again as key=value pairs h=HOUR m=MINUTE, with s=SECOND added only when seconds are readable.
h=6 m=25
